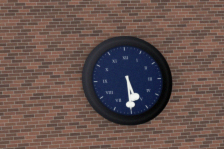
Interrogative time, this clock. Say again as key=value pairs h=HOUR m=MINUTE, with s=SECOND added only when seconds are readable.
h=5 m=30
